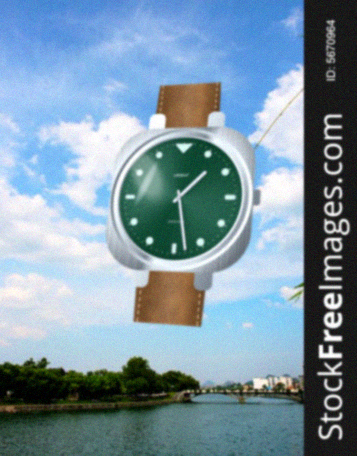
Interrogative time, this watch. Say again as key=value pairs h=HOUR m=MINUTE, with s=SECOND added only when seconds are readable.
h=1 m=28
